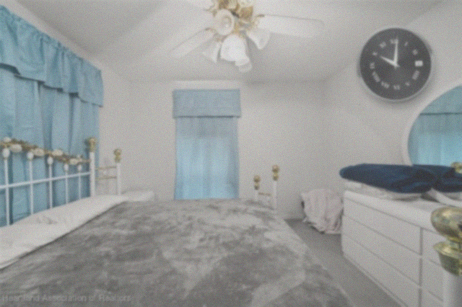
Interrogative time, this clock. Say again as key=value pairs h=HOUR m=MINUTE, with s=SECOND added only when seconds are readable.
h=10 m=1
